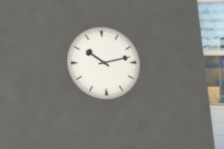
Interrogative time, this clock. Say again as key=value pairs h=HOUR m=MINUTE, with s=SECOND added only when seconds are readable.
h=10 m=13
